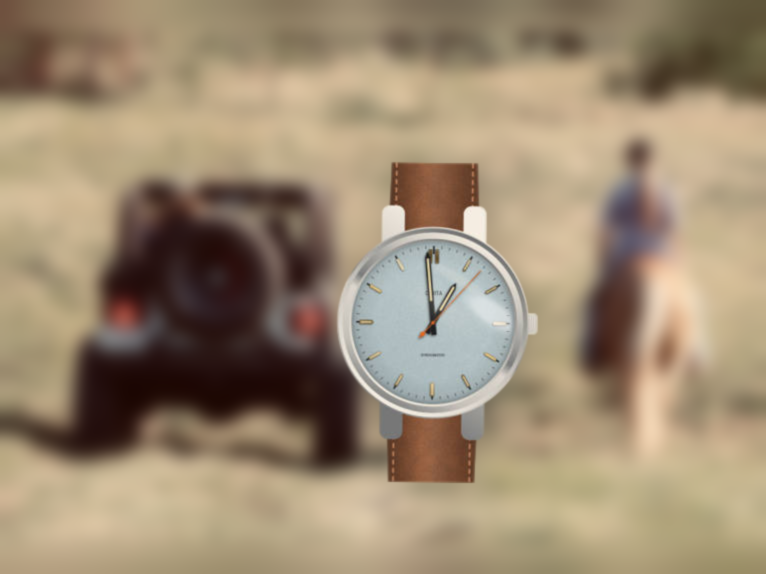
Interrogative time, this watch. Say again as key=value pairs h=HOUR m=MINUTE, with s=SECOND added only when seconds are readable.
h=12 m=59 s=7
